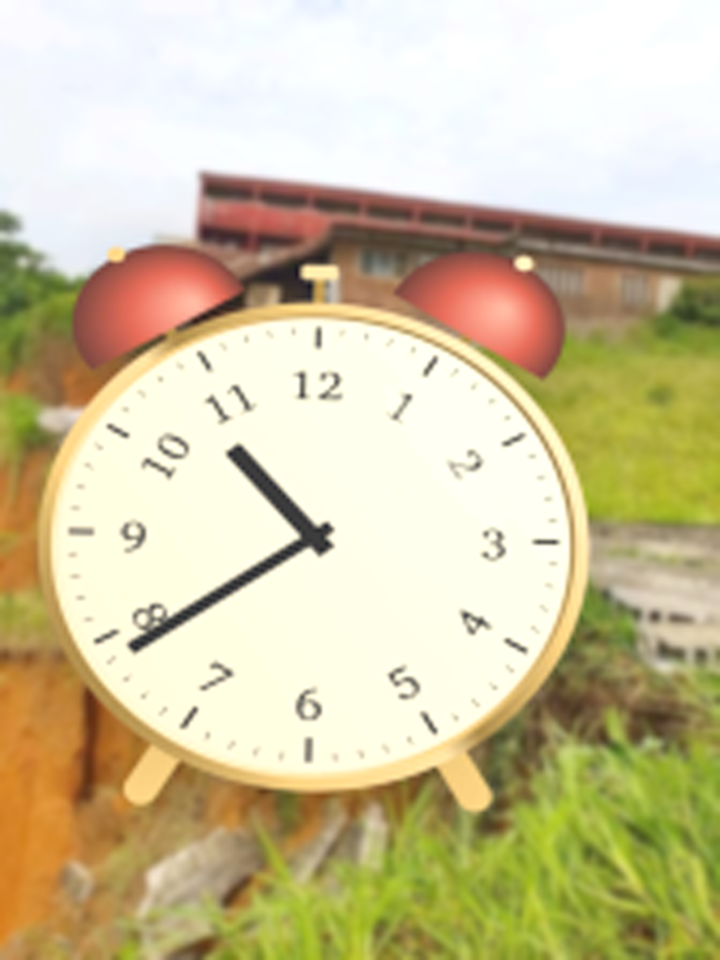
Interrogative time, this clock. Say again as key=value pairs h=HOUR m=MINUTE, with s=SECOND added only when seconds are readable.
h=10 m=39
